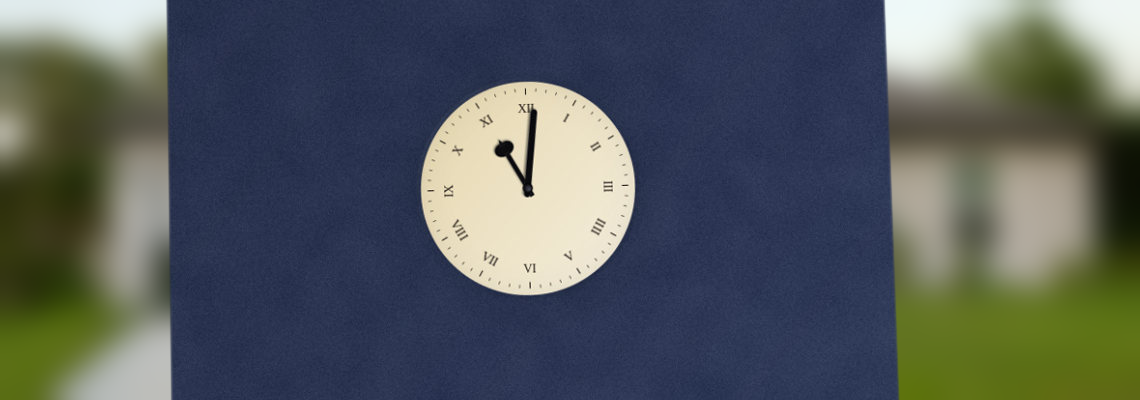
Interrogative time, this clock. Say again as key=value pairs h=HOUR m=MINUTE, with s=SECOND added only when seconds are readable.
h=11 m=1
